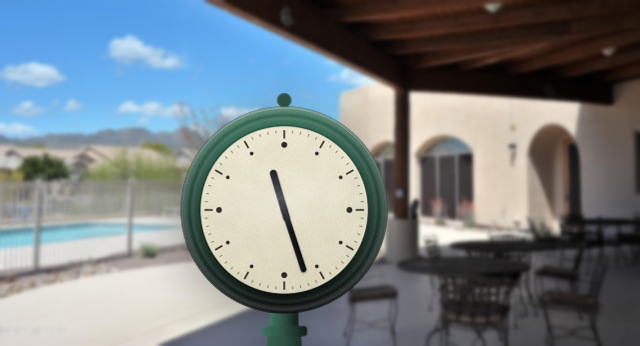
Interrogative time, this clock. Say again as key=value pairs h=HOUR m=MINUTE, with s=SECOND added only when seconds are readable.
h=11 m=27
